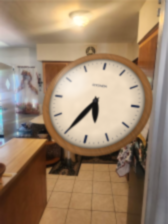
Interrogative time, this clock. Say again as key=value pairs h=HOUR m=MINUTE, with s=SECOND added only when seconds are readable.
h=5 m=35
